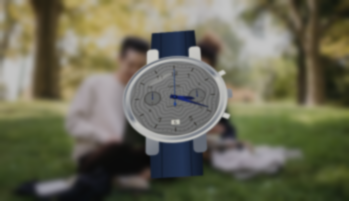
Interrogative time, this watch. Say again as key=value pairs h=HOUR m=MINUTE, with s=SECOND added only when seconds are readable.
h=3 m=19
